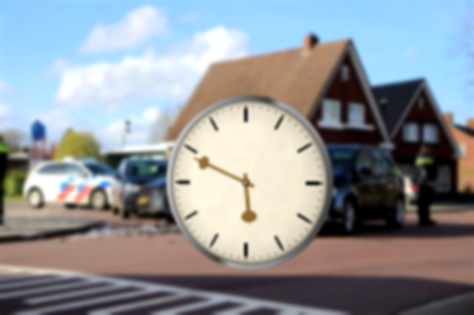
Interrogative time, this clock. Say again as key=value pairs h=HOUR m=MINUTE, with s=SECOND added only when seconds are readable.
h=5 m=49
